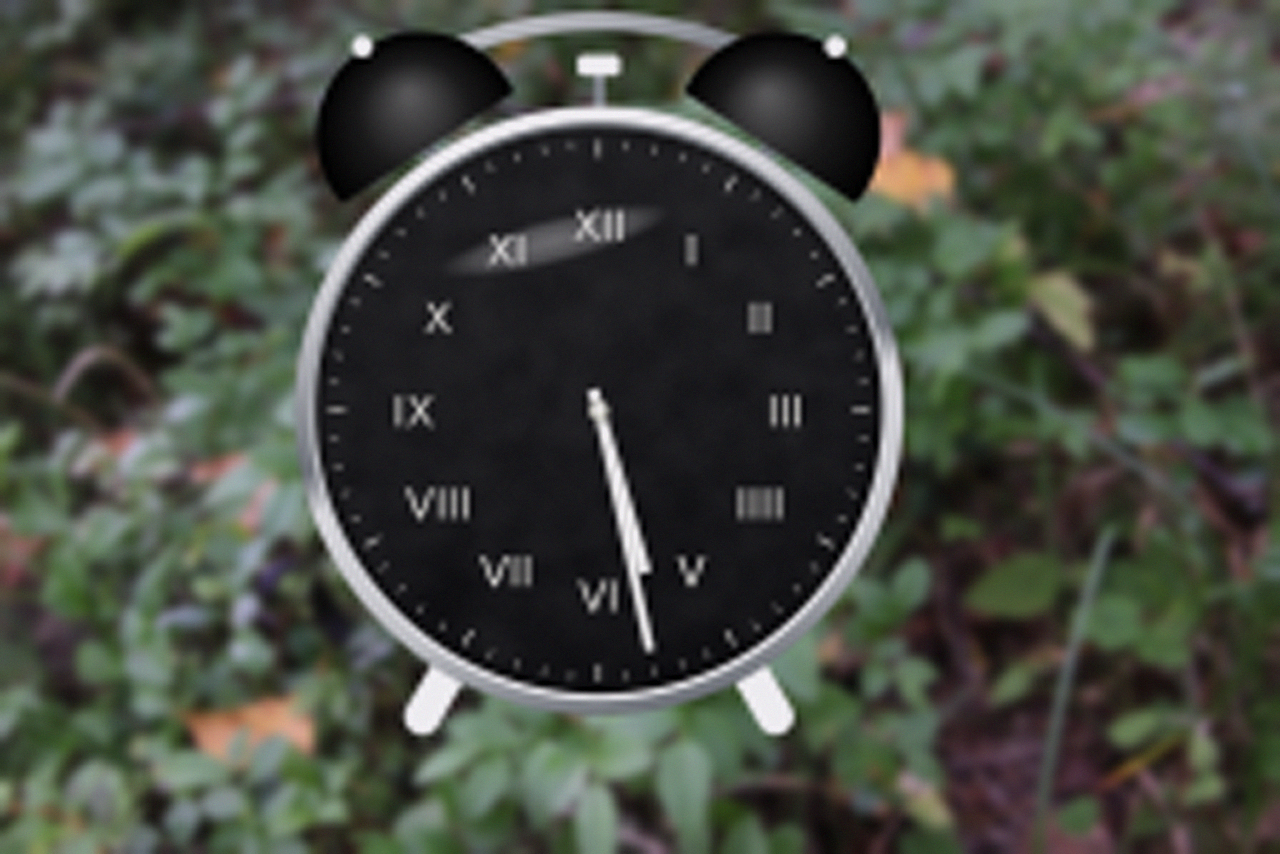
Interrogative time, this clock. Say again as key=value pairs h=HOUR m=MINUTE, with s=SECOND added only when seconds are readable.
h=5 m=28
